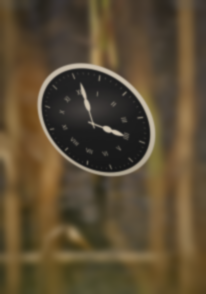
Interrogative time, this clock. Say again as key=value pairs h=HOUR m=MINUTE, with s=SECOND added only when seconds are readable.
h=4 m=1
